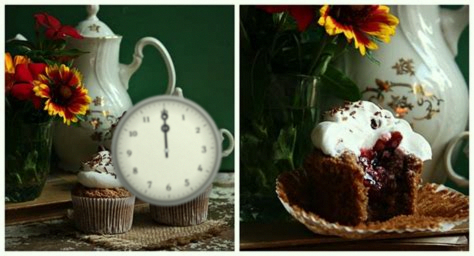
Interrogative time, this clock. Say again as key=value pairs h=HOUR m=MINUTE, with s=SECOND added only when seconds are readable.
h=12 m=0
